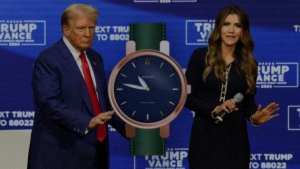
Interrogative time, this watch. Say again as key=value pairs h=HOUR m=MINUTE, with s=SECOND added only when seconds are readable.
h=10 m=47
